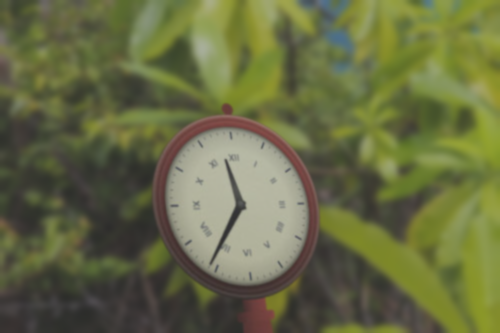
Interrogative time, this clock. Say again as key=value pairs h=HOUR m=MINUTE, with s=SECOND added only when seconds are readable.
h=11 m=36
